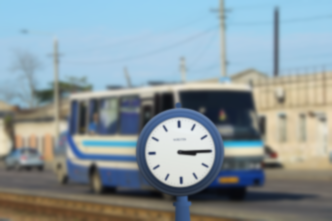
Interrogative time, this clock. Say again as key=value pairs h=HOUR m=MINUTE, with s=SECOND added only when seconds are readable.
h=3 m=15
